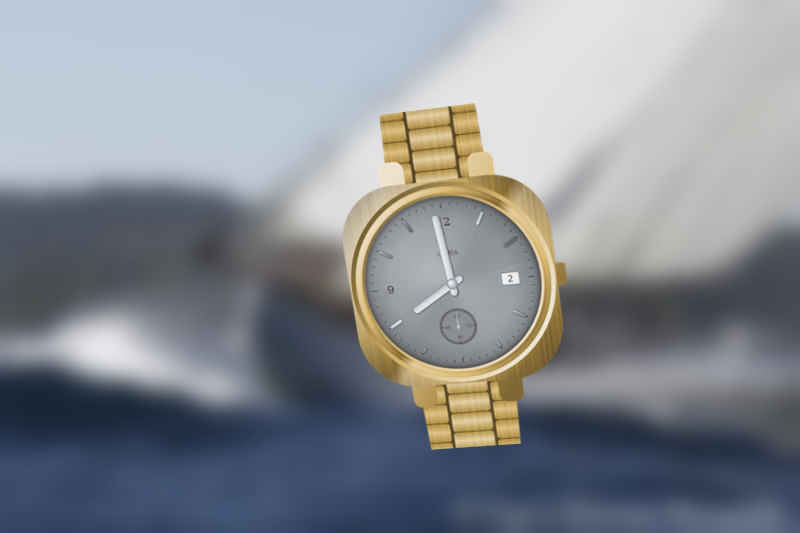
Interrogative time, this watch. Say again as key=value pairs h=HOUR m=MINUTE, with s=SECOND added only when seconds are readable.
h=7 m=59
